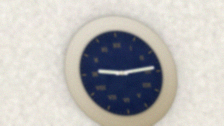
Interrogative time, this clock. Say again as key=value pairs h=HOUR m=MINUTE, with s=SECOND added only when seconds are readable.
h=9 m=14
